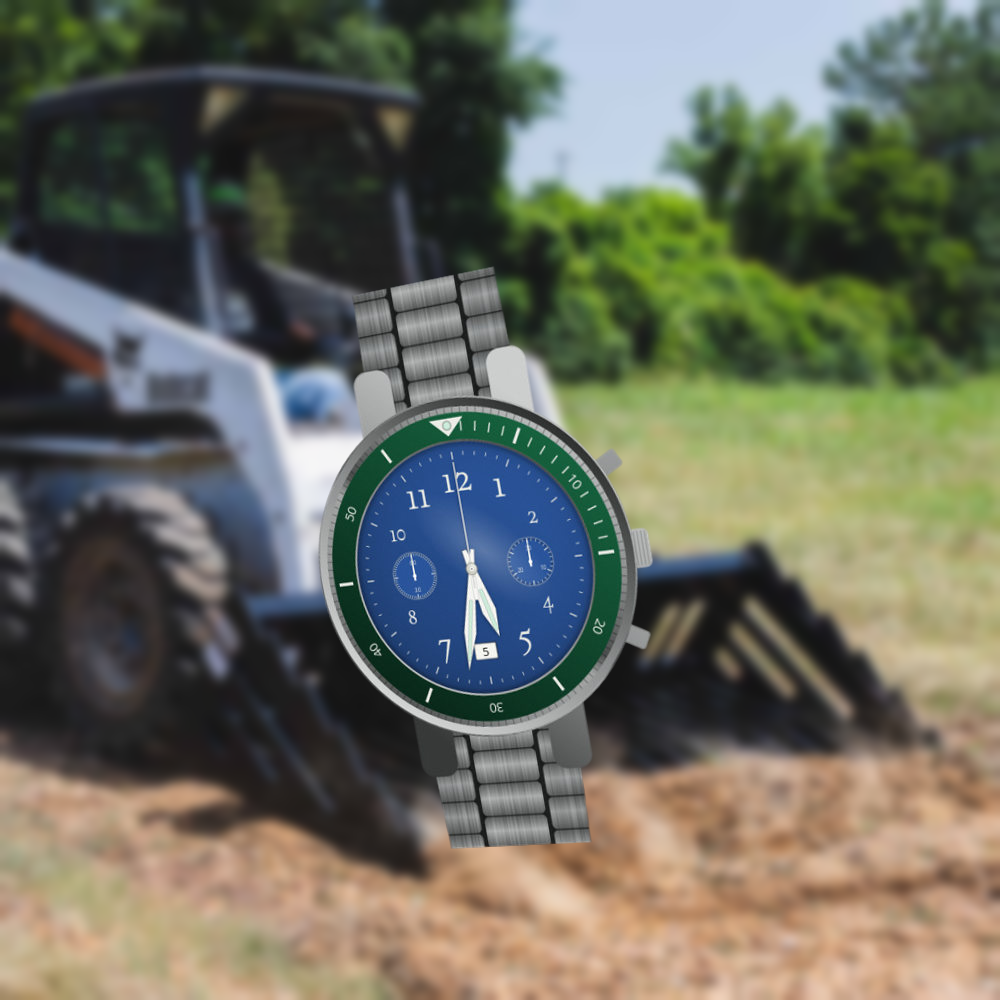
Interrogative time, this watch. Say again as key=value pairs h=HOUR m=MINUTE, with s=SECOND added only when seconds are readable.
h=5 m=32
